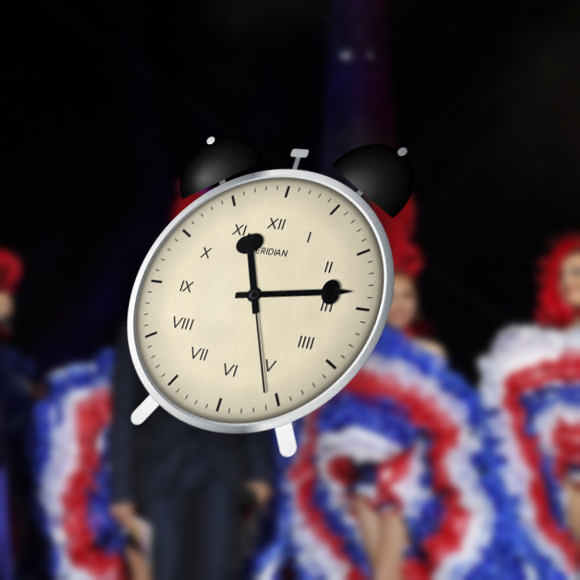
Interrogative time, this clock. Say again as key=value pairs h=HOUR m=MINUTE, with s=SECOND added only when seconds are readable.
h=11 m=13 s=26
